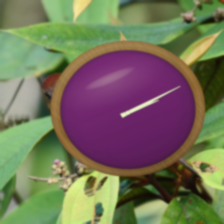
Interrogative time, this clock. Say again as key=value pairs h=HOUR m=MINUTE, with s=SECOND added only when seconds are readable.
h=2 m=10
